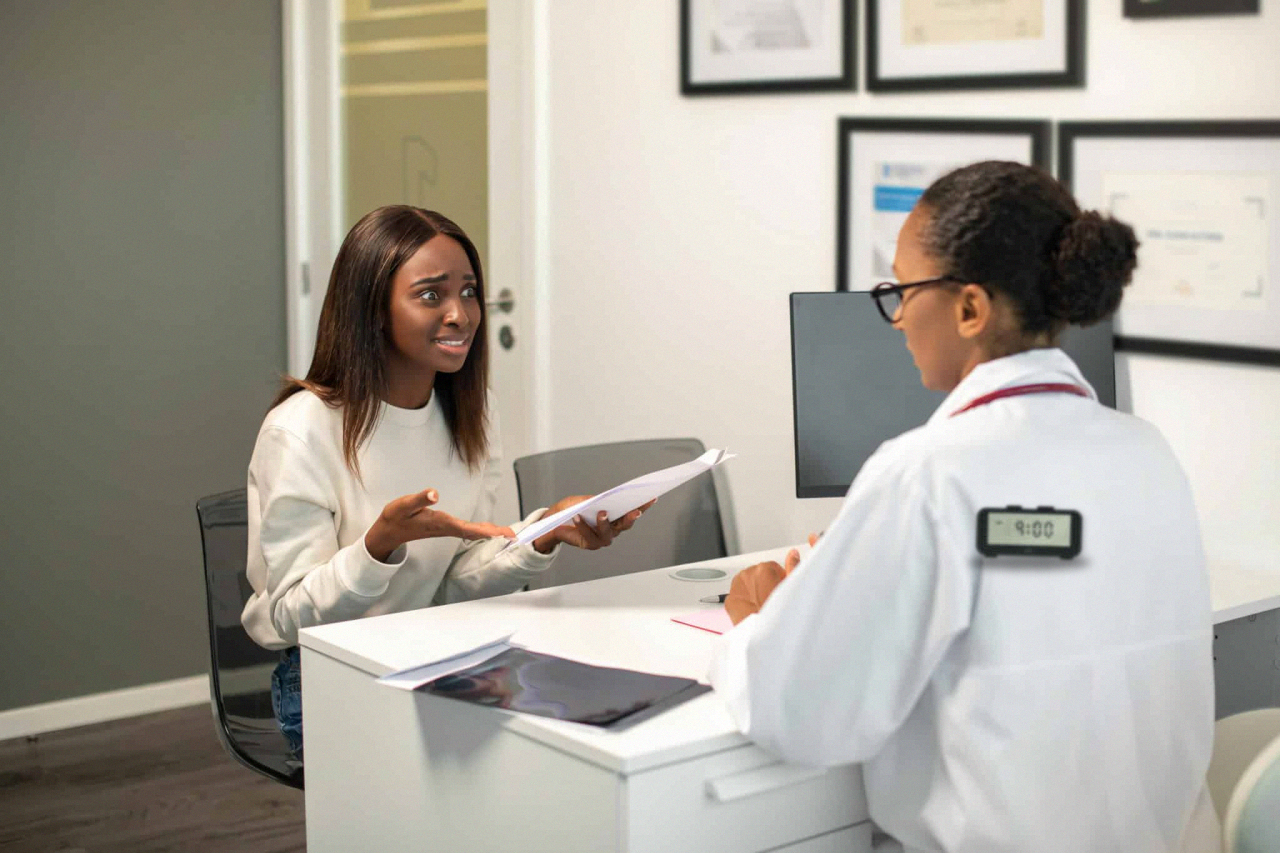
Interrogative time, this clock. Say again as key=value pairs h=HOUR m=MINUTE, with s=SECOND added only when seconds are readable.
h=9 m=0
